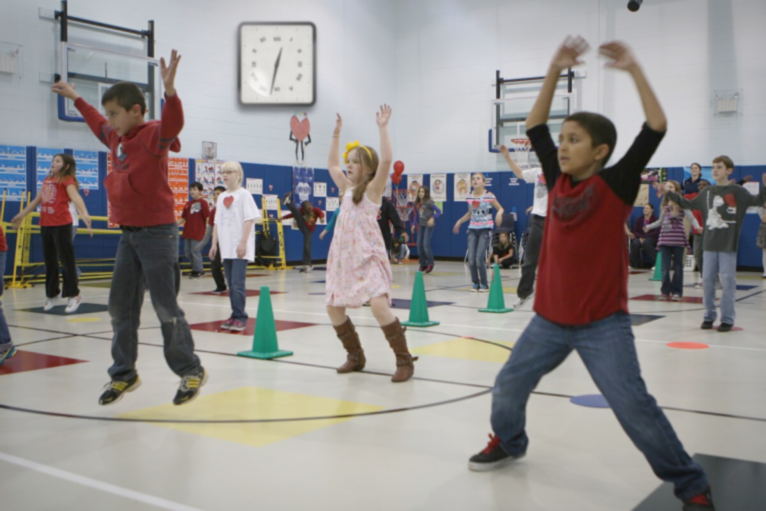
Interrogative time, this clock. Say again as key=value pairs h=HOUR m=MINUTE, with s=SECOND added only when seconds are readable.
h=12 m=32
